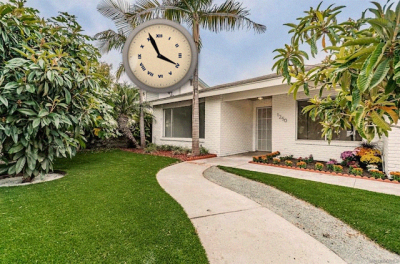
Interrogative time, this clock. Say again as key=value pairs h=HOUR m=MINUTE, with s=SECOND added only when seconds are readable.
h=3 m=56
